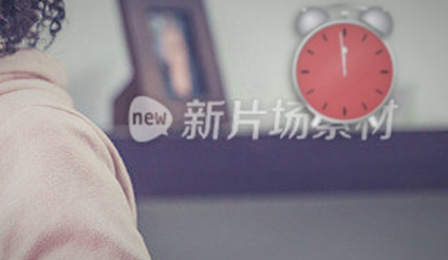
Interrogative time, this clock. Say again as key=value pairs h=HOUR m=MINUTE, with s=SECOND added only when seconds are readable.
h=11 m=59
